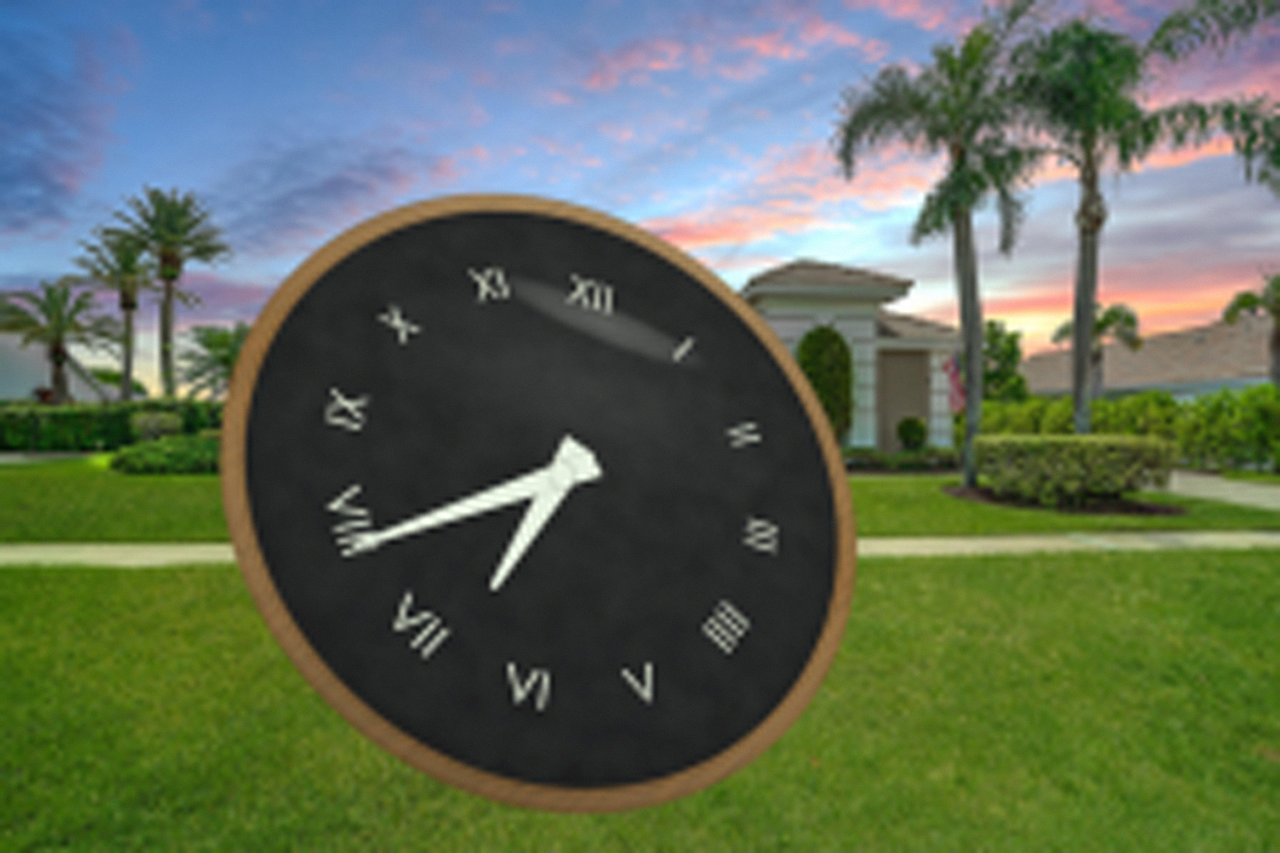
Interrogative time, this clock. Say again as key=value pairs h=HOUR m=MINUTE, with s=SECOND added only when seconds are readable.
h=6 m=39
